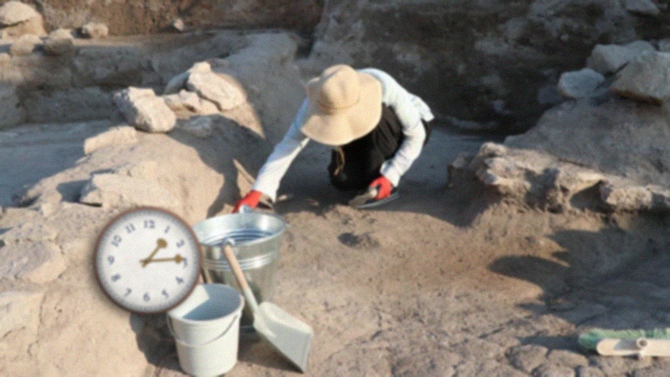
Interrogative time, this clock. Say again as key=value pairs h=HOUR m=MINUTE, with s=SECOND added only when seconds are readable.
h=1 m=14
